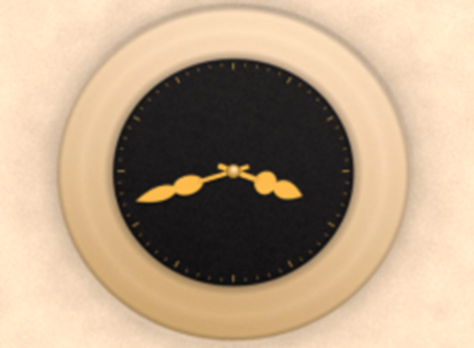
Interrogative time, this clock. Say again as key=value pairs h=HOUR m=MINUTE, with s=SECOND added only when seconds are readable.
h=3 m=42
